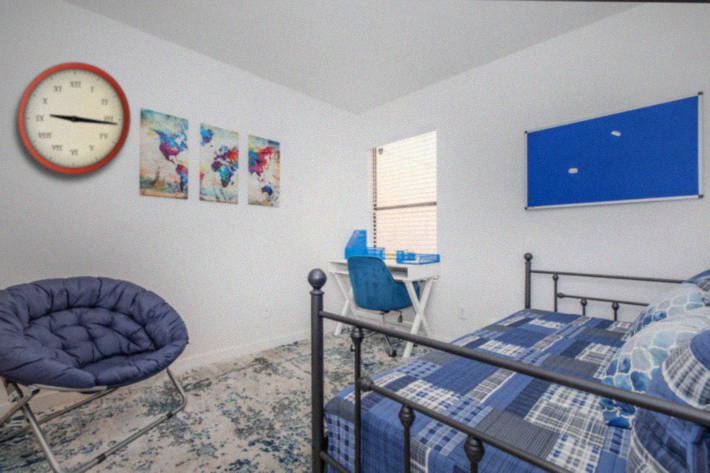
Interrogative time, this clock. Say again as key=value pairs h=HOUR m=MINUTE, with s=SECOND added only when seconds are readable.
h=9 m=16
